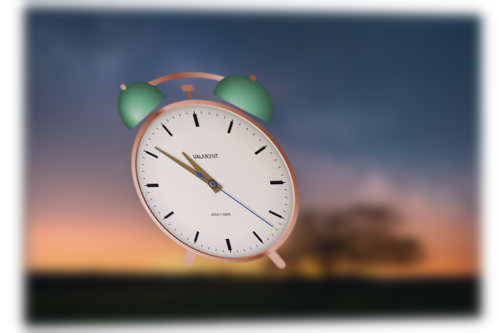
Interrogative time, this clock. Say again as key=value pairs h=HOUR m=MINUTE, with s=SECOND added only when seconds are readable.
h=10 m=51 s=22
